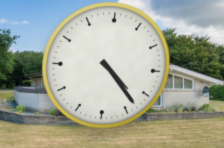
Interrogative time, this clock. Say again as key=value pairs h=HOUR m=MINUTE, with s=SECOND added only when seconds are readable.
h=4 m=23
